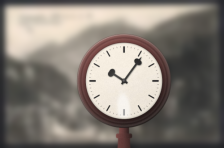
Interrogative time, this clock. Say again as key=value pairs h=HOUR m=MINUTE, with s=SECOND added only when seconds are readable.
h=10 m=6
